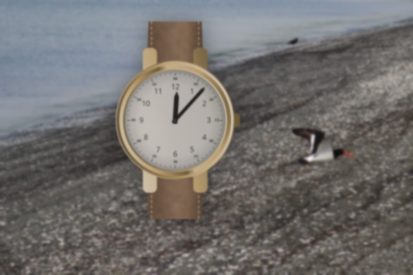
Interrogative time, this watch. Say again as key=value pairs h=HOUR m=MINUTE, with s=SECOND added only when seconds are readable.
h=12 m=7
